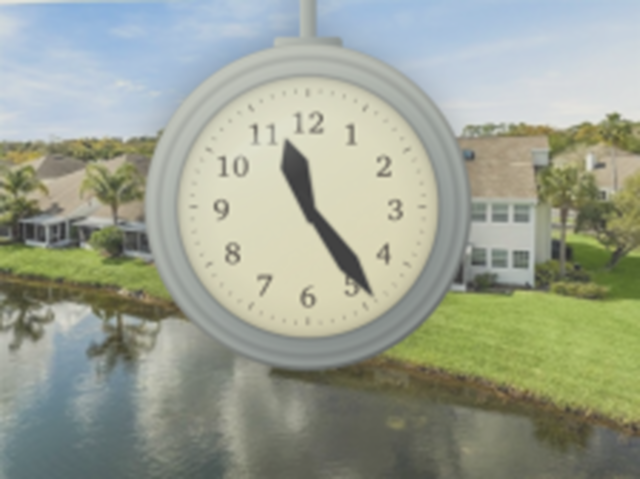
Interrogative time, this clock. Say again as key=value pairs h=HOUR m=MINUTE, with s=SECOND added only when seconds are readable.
h=11 m=24
